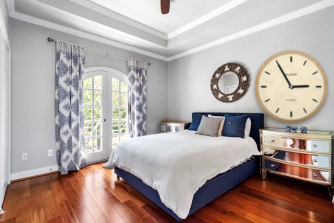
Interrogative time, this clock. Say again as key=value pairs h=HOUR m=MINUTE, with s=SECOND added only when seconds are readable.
h=2 m=55
